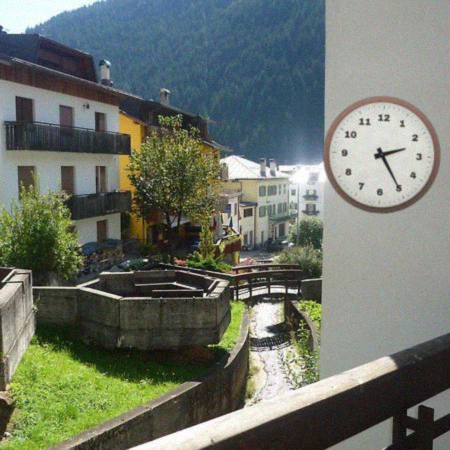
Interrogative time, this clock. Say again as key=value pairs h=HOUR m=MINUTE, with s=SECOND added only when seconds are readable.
h=2 m=25
